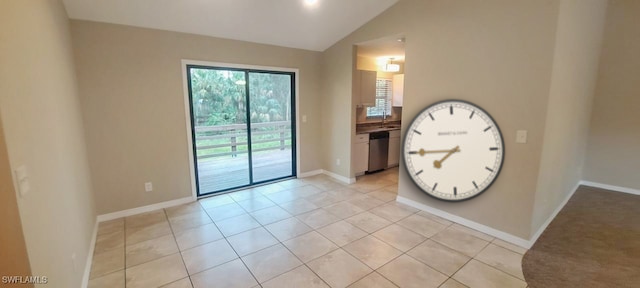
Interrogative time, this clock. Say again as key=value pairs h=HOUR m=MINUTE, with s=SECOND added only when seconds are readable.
h=7 m=45
